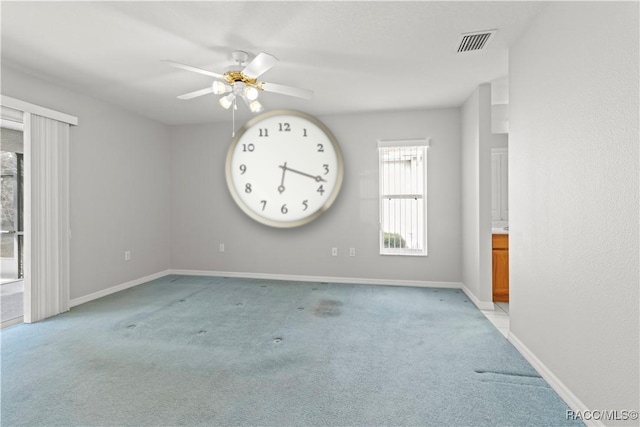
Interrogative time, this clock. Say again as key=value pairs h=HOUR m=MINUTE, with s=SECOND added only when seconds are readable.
h=6 m=18
